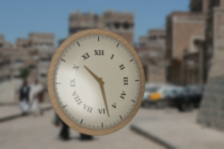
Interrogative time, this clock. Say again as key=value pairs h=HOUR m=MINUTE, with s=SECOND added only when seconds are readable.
h=10 m=28
